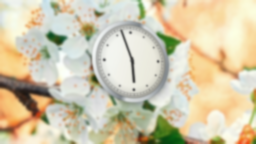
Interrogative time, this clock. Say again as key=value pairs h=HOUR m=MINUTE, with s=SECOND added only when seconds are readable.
h=5 m=57
